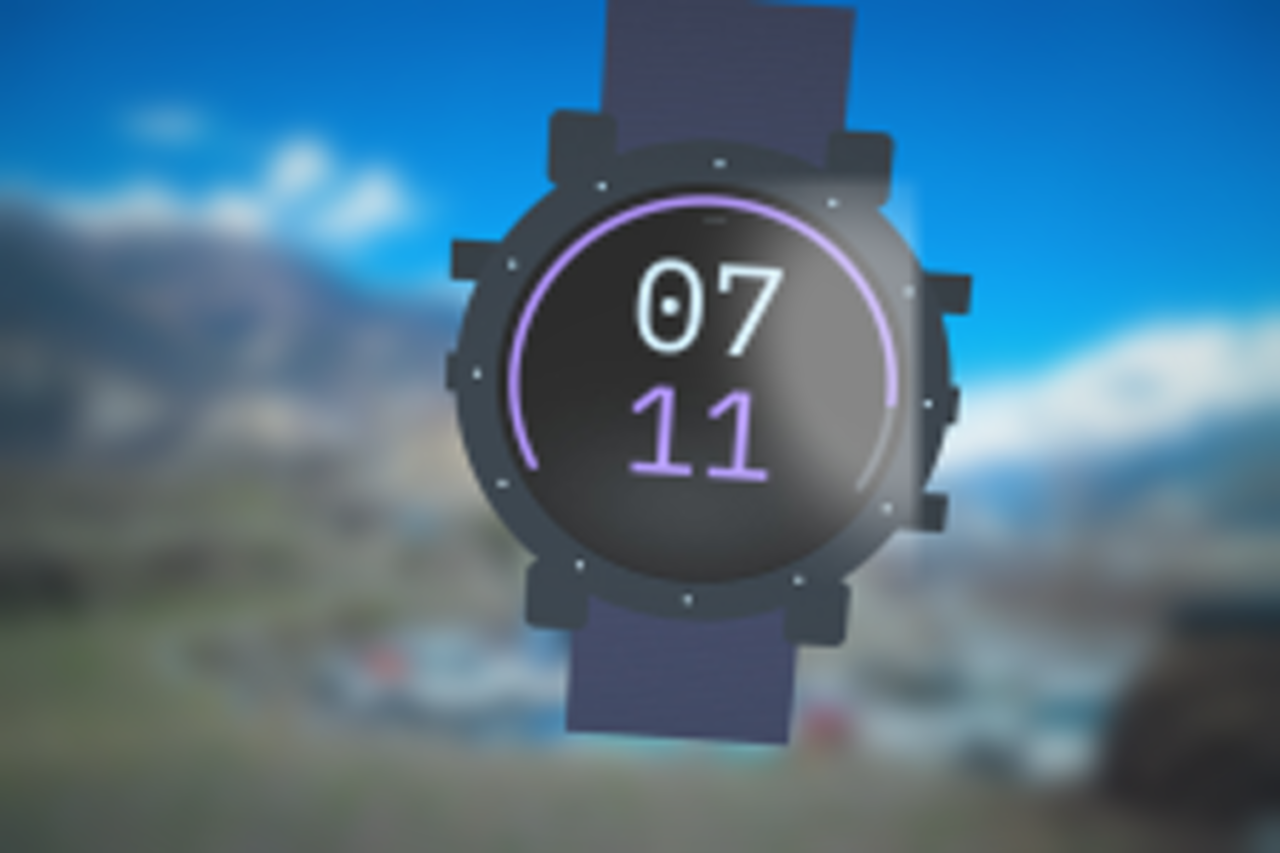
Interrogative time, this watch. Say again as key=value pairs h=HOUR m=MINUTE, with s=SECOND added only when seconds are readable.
h=7 m=11
